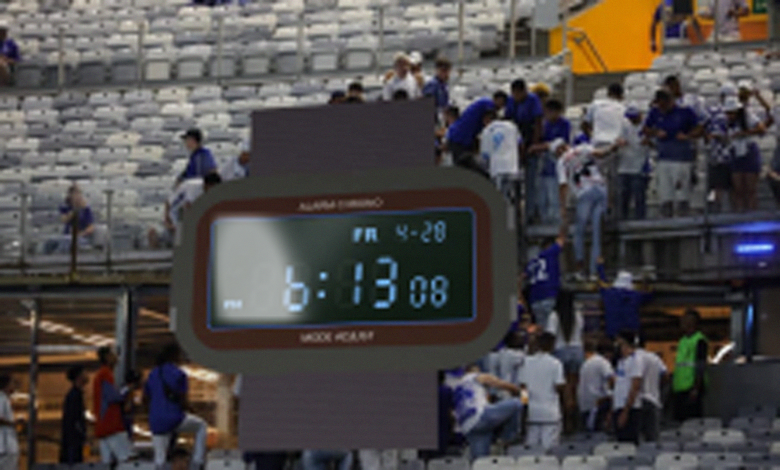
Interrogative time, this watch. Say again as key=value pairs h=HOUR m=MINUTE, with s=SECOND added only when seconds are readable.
h=6 m=13 s=8
